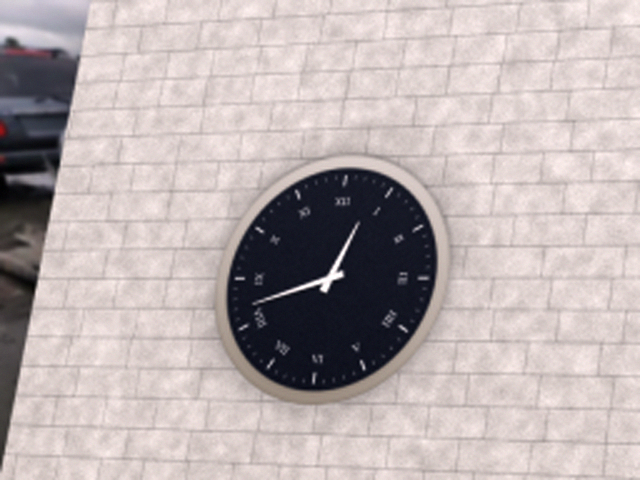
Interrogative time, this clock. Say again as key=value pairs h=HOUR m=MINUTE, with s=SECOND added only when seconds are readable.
h=12 m=42
